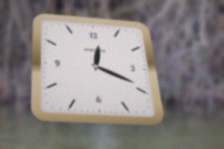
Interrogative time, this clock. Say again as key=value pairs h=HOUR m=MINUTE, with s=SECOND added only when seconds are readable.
h=12 m=19
